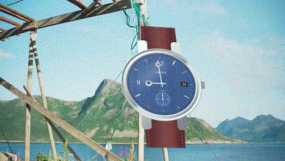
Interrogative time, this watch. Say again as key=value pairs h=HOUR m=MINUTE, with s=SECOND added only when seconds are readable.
h=8 m=59
